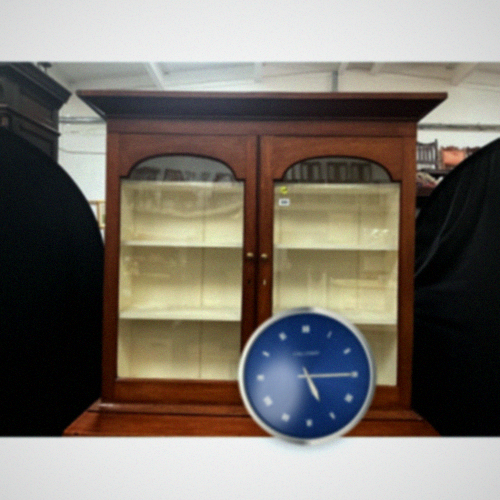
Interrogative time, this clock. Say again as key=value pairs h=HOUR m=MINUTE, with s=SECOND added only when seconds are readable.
h=5 m=15
